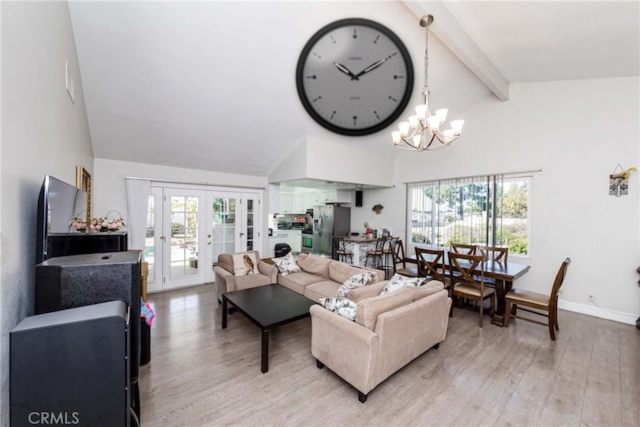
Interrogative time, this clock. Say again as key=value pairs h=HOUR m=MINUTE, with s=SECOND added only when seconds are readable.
h=10 m=10
